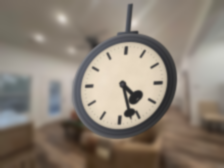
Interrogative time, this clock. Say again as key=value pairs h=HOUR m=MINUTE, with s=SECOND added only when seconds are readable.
h=4 m=27
